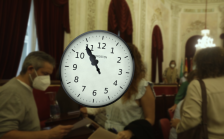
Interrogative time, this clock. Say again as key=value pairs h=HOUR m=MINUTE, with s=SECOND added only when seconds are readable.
h=10 m=54
